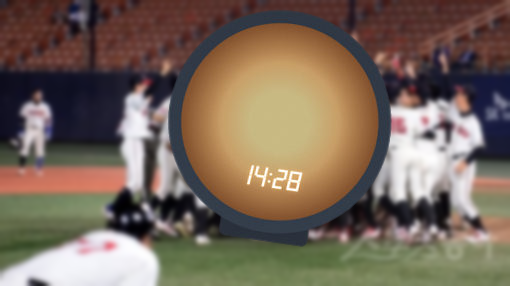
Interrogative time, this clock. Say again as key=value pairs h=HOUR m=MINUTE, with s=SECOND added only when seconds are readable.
h=14 m=28
